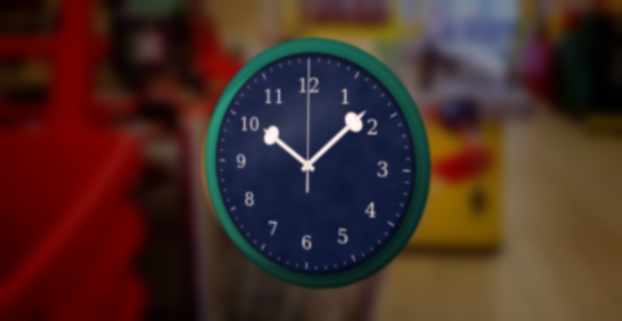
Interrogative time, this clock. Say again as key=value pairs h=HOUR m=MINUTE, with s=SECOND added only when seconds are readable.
h=10 m=8 s=0
